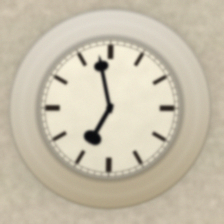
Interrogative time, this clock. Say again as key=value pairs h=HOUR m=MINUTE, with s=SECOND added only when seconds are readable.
h=6 m=58
